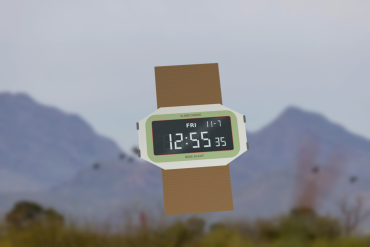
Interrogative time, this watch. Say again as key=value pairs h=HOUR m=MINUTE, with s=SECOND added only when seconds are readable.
h=12 m=55 s=35
